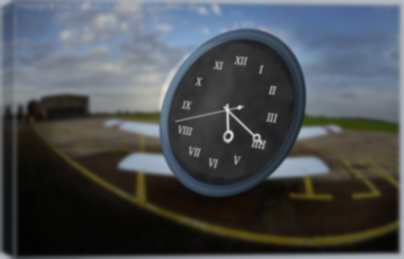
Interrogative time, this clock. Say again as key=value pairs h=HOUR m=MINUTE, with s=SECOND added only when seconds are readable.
h=5 m=19 s=42
